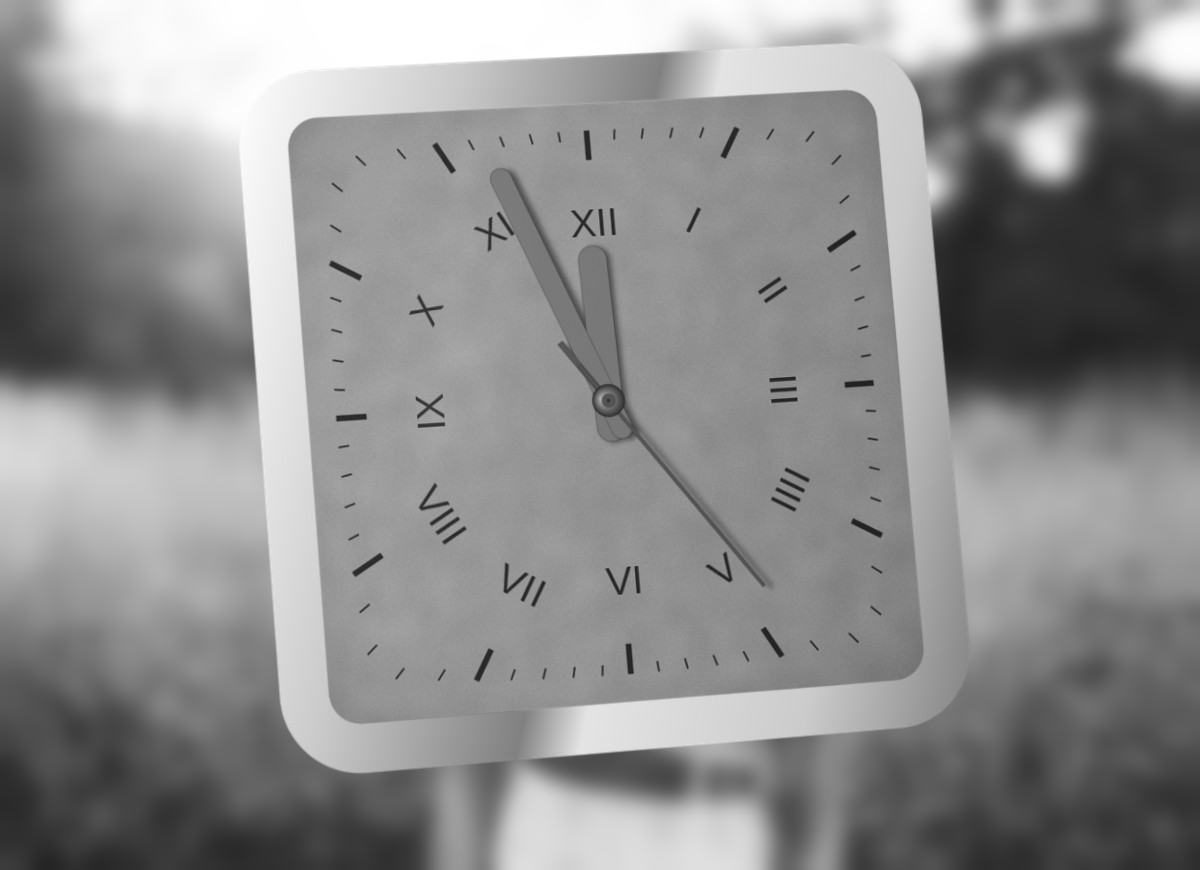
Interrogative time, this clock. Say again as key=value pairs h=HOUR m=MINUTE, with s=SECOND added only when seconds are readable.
h=11 m=56 s=24
